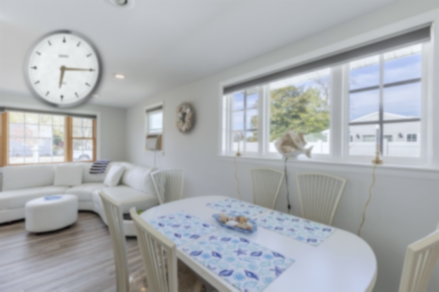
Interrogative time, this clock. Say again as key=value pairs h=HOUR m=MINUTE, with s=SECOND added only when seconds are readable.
h=6 m=15
